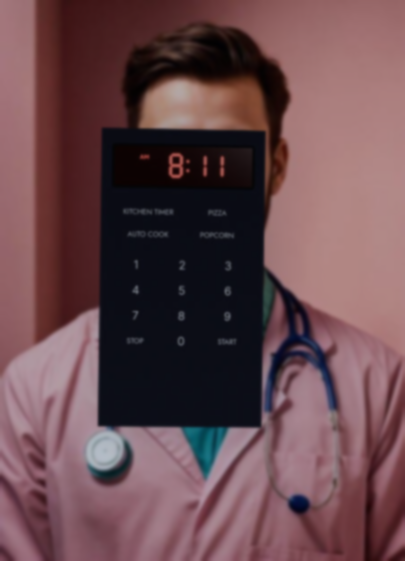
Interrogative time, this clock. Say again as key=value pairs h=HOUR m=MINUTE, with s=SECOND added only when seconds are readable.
h=8 m=11
